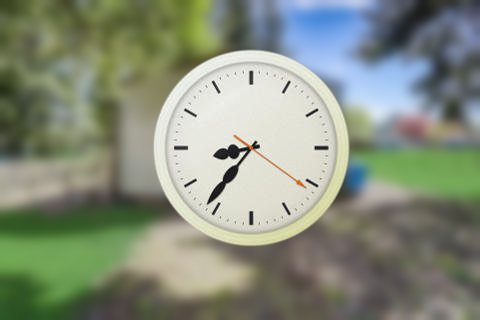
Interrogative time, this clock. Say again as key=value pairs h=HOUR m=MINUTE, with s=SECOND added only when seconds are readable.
h=8 m=36 s=21
